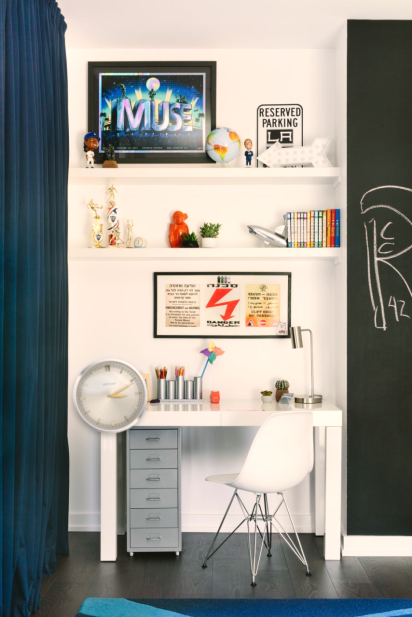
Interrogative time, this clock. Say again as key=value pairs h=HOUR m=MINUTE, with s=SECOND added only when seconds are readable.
h=3 m=11
